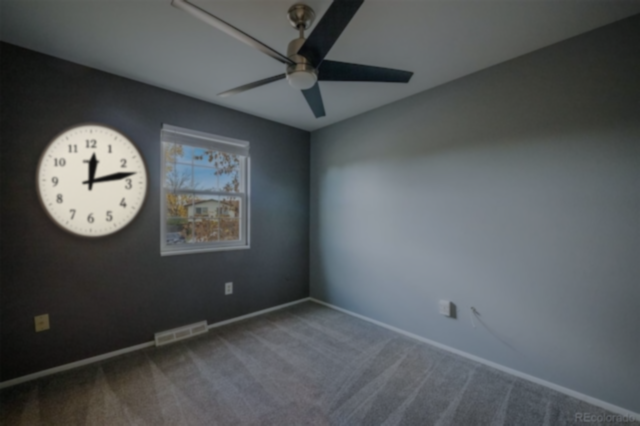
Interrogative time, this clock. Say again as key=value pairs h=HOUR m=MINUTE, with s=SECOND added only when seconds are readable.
h=12 m=13
